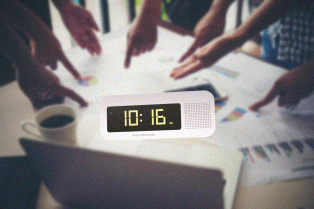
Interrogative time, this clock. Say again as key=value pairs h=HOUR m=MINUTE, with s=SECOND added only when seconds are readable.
h=10 m=16
